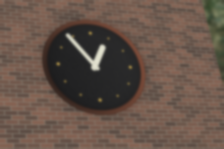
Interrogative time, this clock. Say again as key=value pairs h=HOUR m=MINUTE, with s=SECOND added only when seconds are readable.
h=12 m=54
